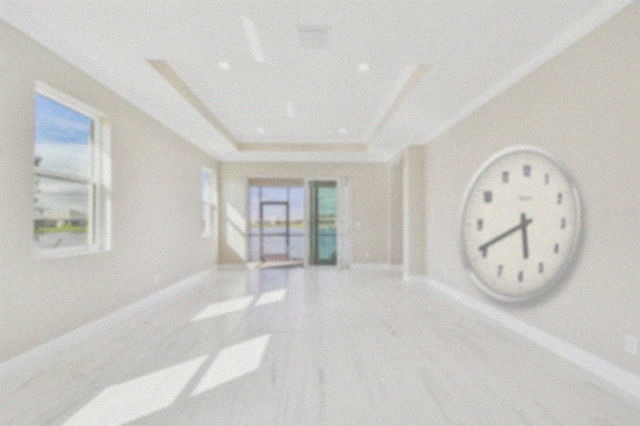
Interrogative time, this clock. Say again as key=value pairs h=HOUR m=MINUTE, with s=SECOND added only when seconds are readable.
h=5 m=41
